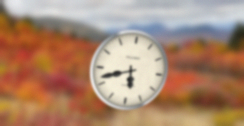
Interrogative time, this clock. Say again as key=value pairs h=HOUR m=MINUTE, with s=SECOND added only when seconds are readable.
h=5 m=42
